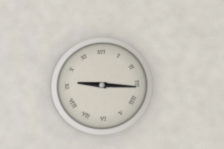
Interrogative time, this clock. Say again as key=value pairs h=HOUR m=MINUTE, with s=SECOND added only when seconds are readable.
h=9 m=16
